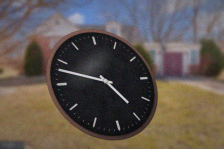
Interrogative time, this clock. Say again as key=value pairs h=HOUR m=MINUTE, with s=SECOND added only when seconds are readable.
h=4 m=48
